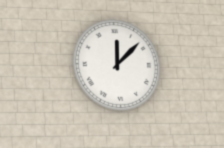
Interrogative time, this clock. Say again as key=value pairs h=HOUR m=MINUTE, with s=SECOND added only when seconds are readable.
h=12 m=8
